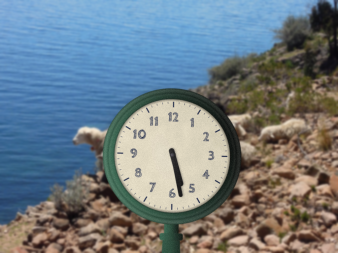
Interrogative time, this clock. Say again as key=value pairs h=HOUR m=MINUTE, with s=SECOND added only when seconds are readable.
h=5 m=28
